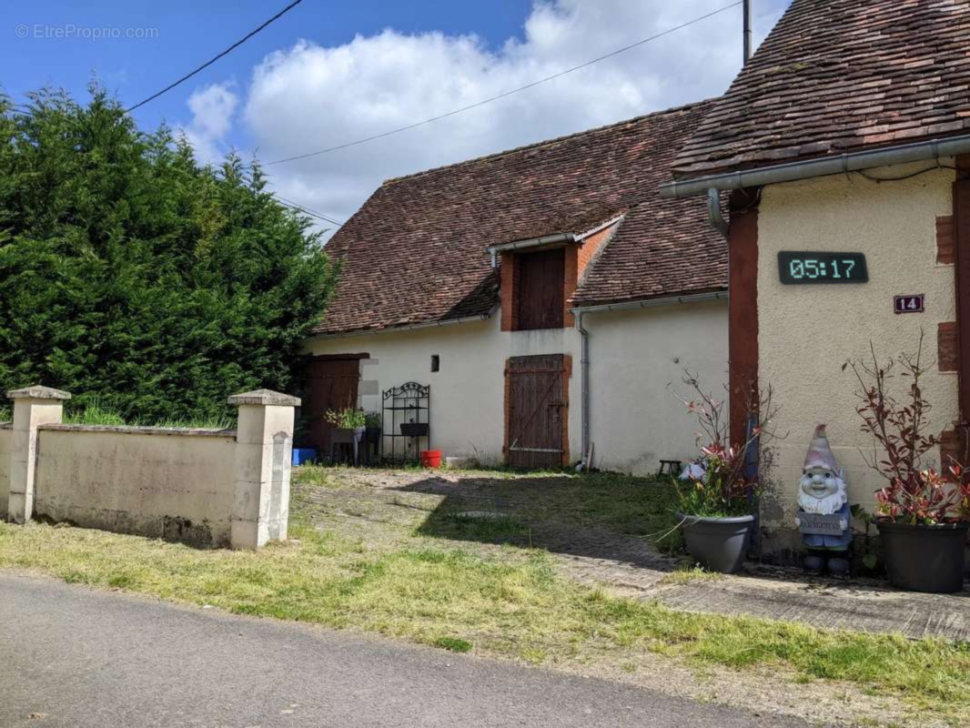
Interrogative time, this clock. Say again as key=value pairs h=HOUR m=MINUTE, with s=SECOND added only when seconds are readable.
h=5 m=17
